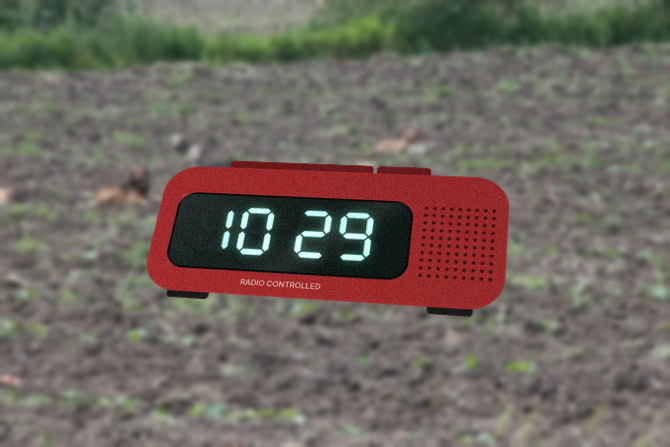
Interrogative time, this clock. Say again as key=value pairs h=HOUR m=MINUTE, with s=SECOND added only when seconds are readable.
h=10 m=29
